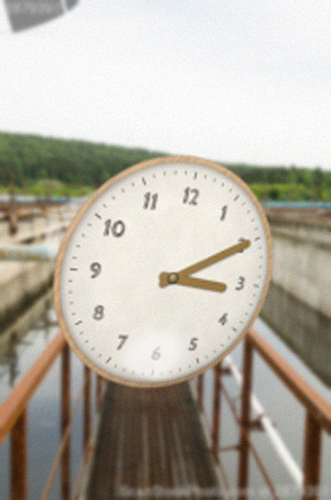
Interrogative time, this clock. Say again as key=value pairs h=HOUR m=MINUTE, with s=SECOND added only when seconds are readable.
h=3 m=10
